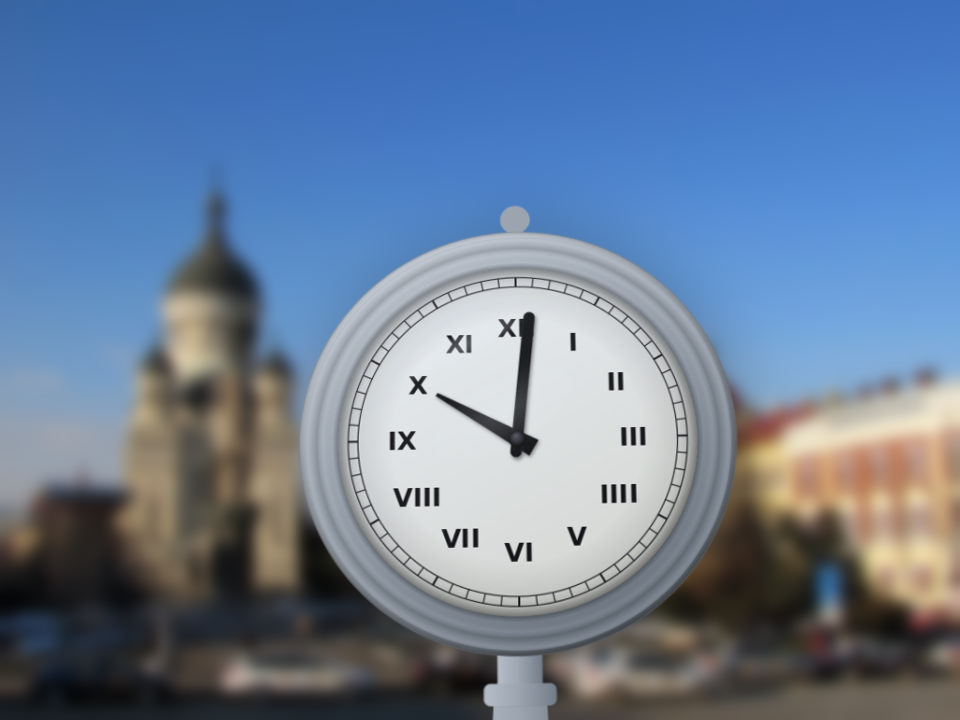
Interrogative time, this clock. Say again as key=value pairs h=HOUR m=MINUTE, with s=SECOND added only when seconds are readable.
h=10 m=1
